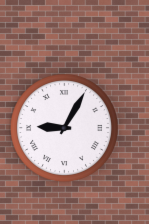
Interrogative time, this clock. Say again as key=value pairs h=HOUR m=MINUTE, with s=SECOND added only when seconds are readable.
h=9 m=5
